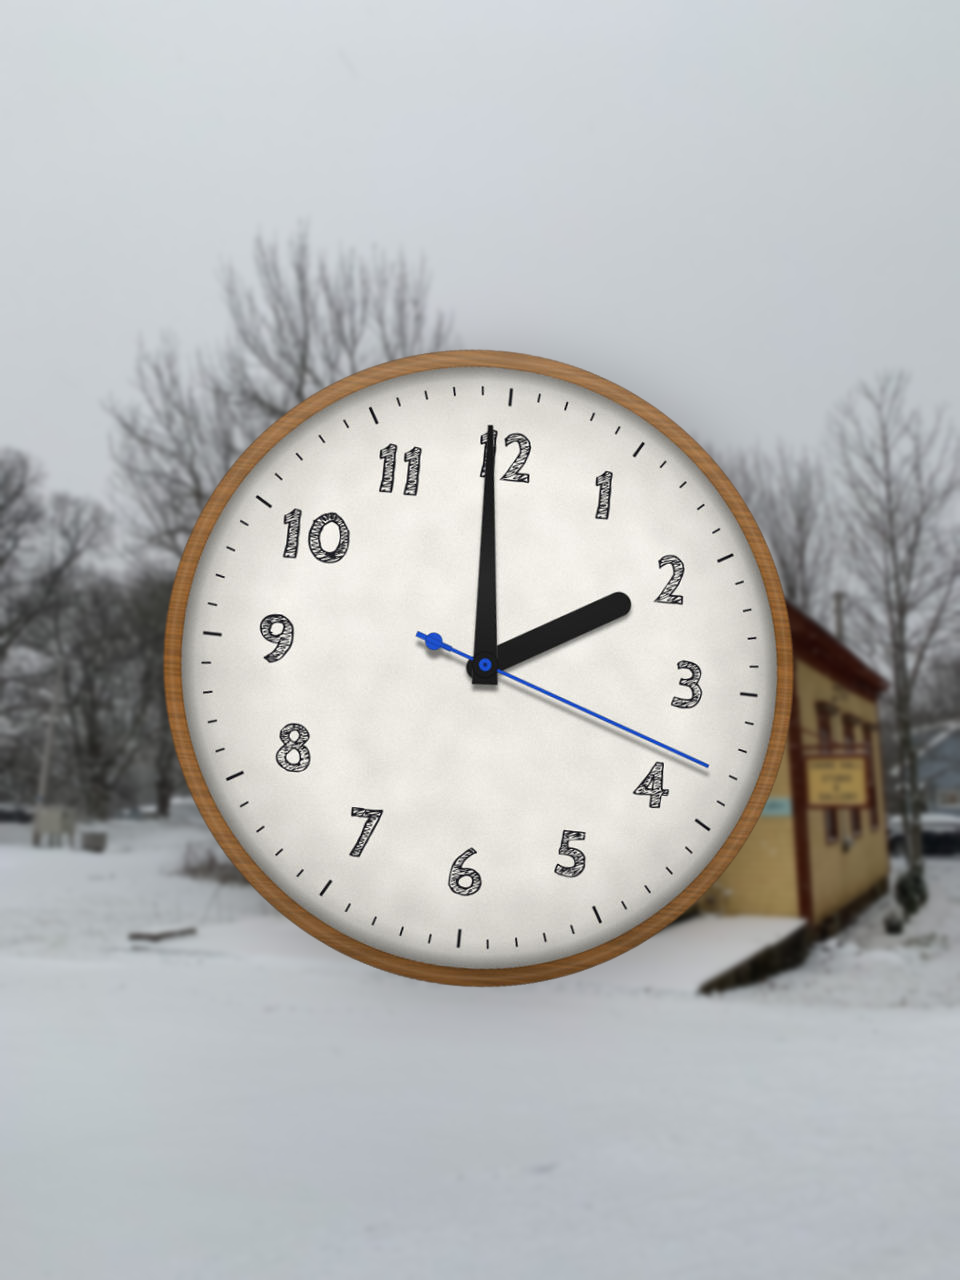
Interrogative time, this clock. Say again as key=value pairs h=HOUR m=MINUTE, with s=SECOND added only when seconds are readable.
h=1 m=59 s=18
